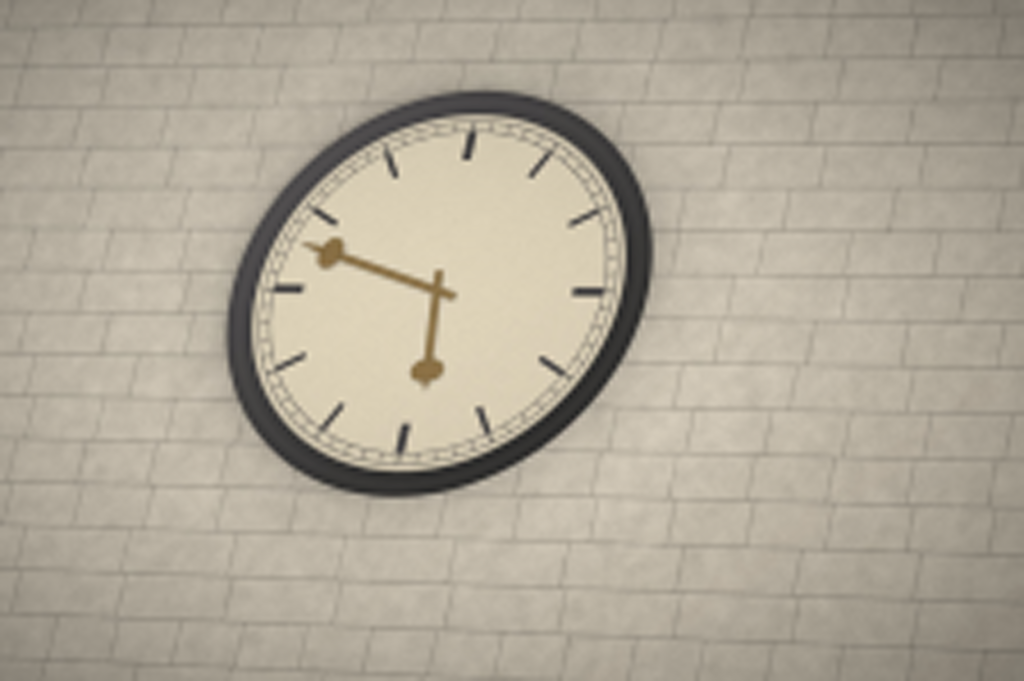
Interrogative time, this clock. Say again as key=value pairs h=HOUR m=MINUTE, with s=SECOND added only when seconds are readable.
h=5 m=48
